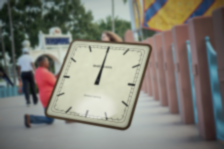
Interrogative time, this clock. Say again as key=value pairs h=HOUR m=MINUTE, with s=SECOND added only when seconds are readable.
h=12 m=0
